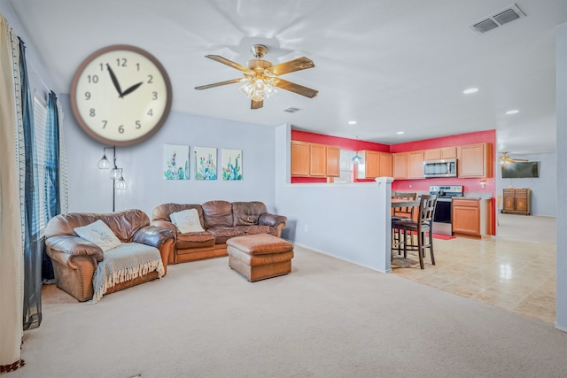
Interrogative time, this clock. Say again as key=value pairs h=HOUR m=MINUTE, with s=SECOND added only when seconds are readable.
h=1 m=56
